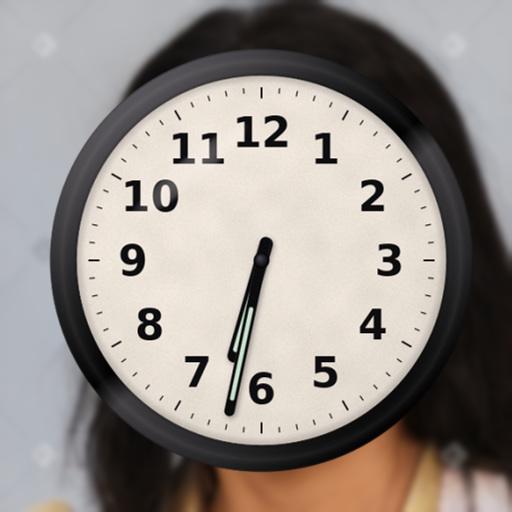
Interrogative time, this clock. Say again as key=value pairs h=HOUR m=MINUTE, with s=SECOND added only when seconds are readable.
h=6 m=32
